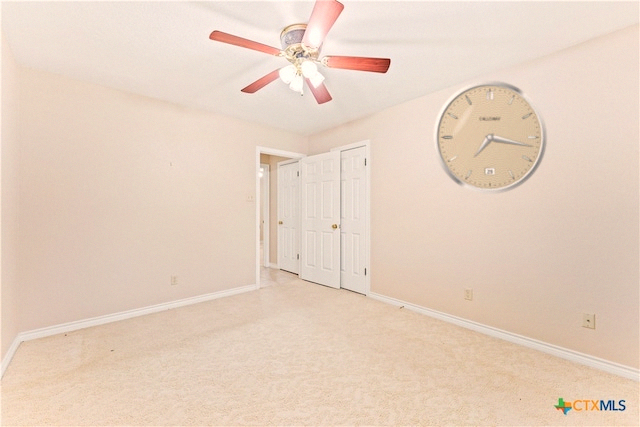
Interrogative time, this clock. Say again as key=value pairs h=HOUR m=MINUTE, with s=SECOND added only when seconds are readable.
h=7 m=17
